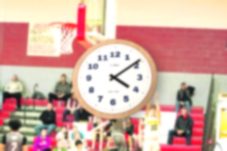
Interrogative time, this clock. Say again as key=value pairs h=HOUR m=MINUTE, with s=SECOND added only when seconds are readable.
h=4 m=9
